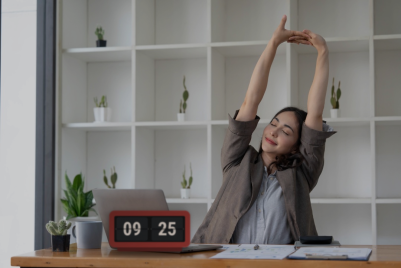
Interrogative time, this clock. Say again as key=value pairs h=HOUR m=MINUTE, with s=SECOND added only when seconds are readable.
h=9 m=25
